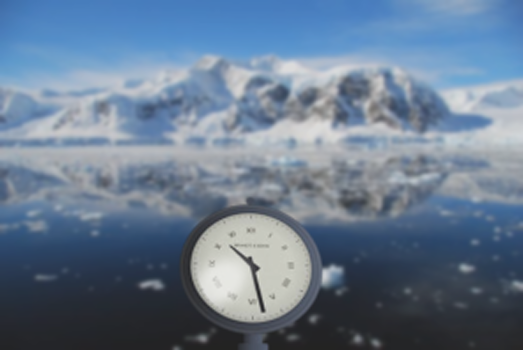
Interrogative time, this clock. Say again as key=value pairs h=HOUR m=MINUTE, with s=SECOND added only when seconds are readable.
h=10 m=28
